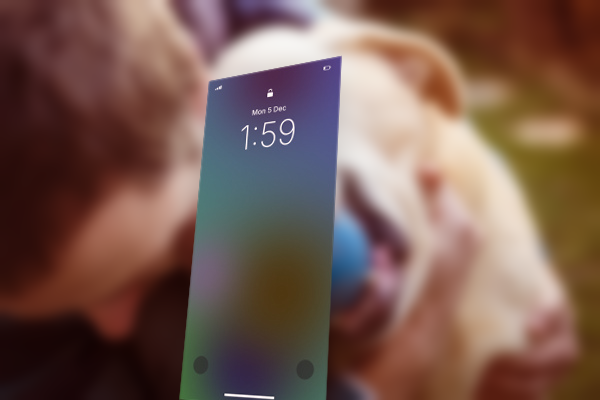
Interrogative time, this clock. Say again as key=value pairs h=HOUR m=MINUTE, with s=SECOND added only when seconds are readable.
h=1 m=59
